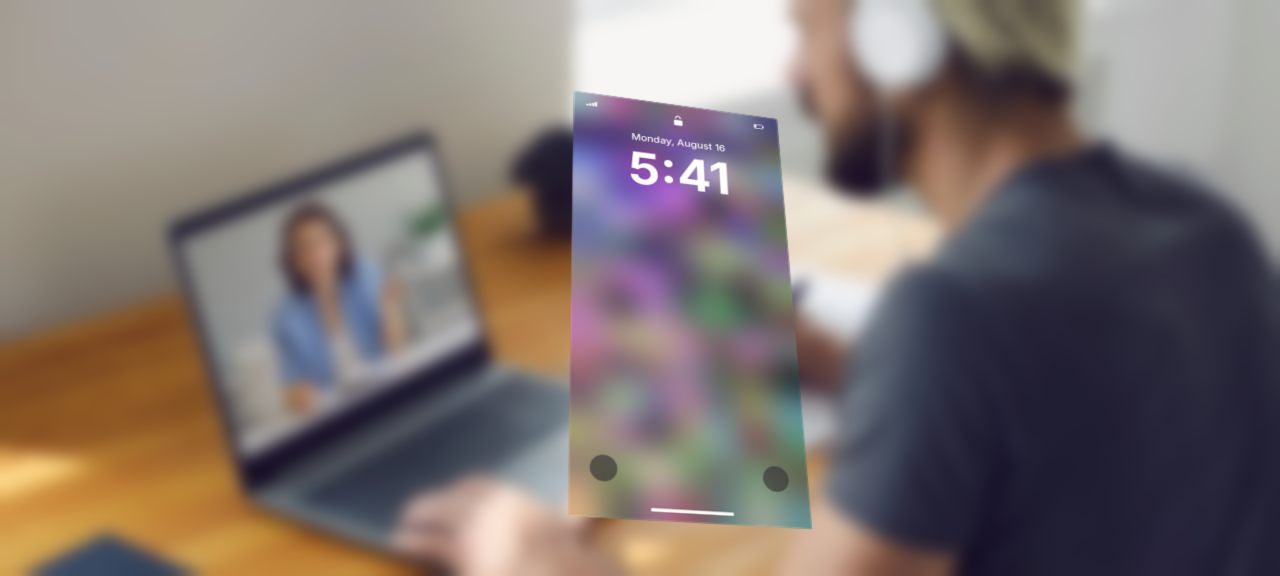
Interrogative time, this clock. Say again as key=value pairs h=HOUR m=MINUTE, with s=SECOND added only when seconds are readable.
h=5 m=41
